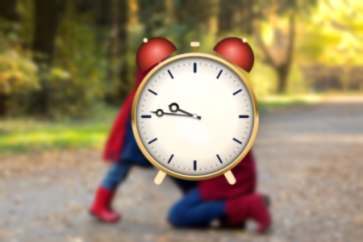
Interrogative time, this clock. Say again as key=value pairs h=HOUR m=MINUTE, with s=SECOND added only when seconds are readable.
h=9 m=46
